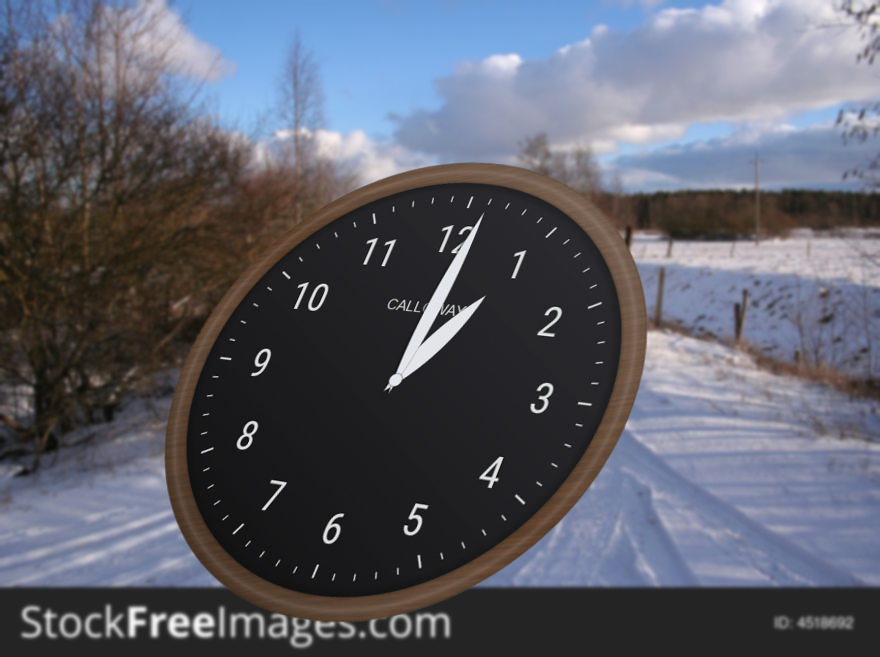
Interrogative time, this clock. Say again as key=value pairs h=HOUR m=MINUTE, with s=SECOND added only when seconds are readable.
h=1 m=1
